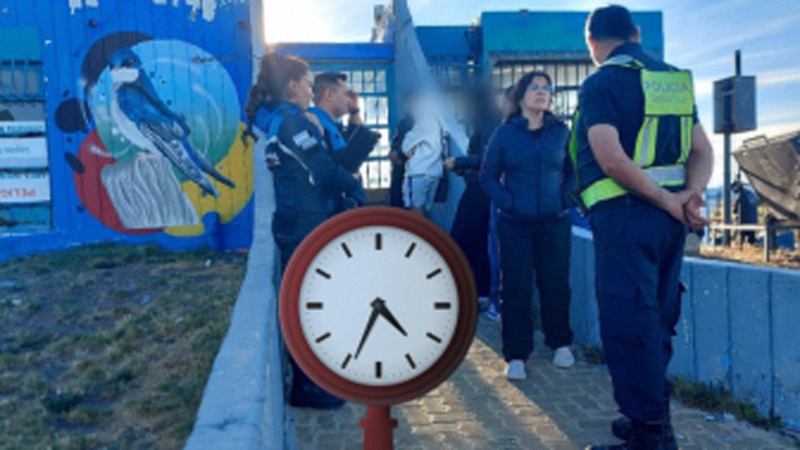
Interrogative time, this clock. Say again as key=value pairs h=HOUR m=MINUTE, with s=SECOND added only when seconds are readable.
h=4 m=34
